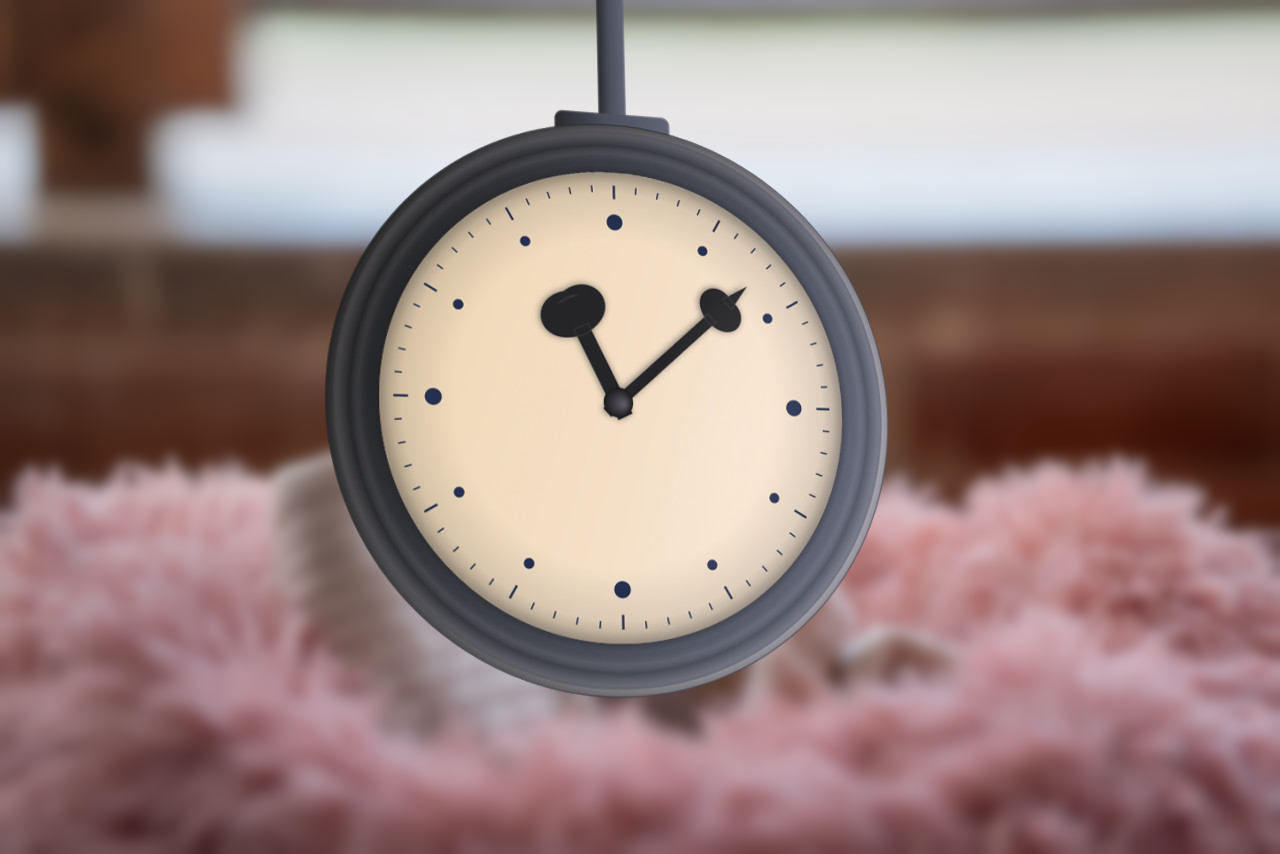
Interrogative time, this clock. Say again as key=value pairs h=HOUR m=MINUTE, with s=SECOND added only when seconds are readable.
h=11 m=8
